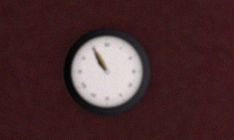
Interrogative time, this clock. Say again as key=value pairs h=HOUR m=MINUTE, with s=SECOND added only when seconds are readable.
h=10 m=55
